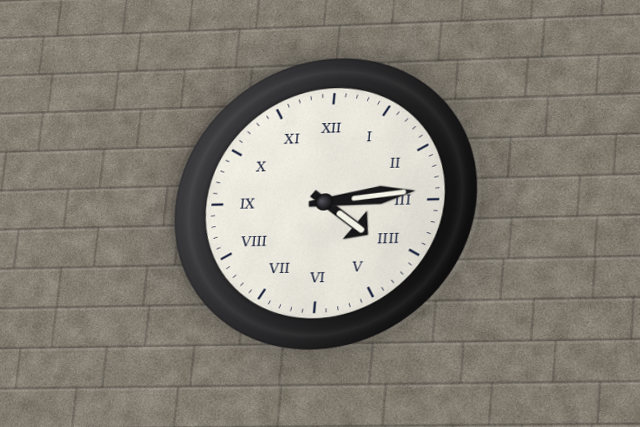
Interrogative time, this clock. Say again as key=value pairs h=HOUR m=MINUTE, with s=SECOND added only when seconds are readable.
h=4 m=14
